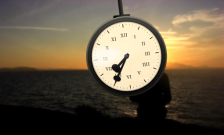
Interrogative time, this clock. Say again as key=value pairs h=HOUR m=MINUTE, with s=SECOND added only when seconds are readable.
h=7 m=35
